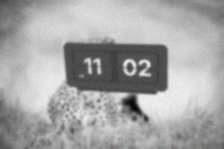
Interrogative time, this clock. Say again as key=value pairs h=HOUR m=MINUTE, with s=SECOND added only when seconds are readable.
h=11 m=2
